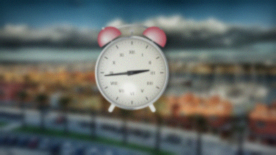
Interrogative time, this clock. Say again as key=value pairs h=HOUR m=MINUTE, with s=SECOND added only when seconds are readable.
h=2 m=44
